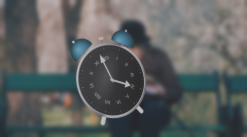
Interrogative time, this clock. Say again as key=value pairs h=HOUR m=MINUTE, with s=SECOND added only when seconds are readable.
h=3 m=58
